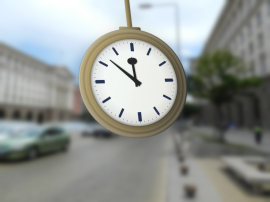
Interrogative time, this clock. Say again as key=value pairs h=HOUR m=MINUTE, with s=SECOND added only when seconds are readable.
h=11 m=52
